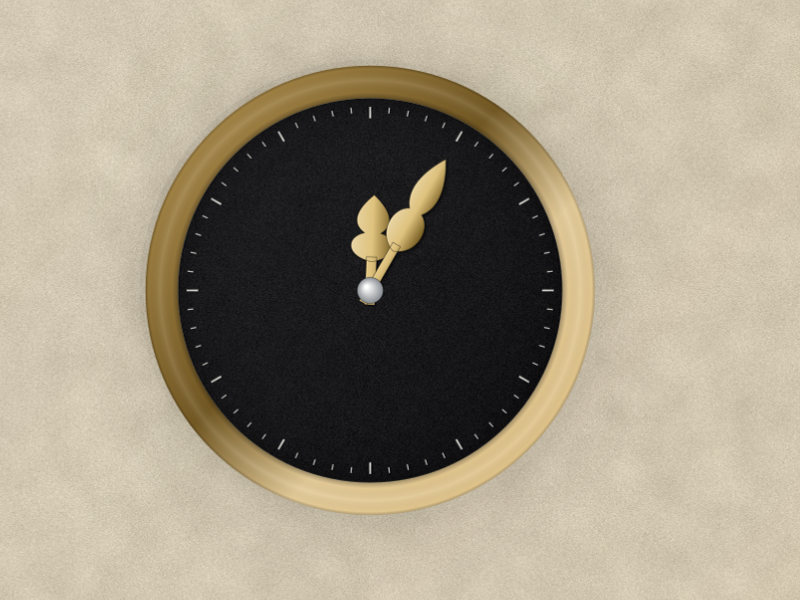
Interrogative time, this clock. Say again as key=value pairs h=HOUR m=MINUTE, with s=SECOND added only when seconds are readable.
h=12 m=5
